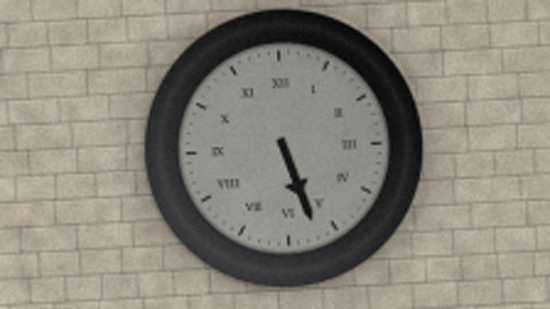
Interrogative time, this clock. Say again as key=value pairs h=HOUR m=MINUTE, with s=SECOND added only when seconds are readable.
h=5 m=27
